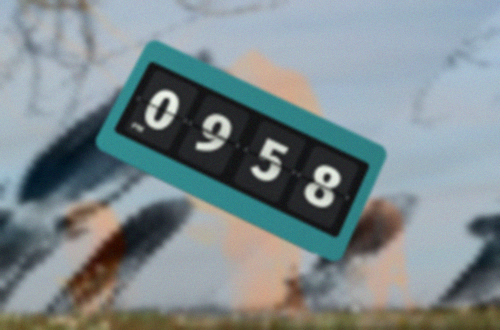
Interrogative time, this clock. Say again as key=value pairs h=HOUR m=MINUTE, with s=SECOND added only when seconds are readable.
h=9 m=58
